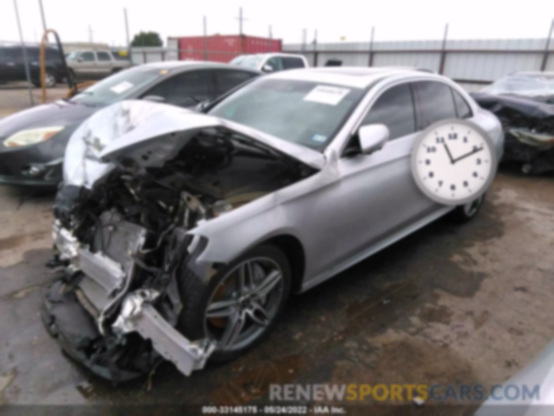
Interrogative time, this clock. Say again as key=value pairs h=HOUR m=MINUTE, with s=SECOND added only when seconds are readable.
h=11 m=11
